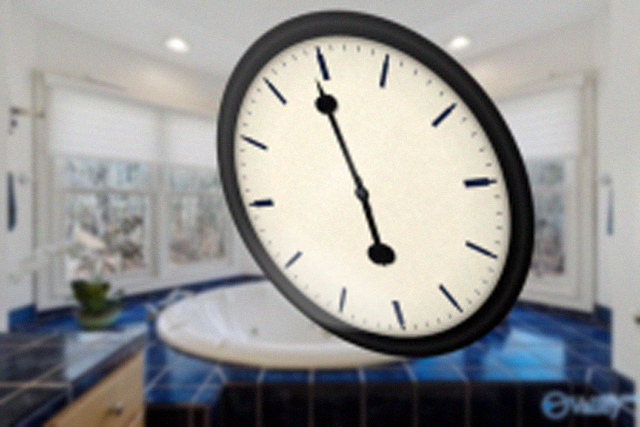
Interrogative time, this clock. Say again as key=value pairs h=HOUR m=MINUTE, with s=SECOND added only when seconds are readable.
h=5 m=59
